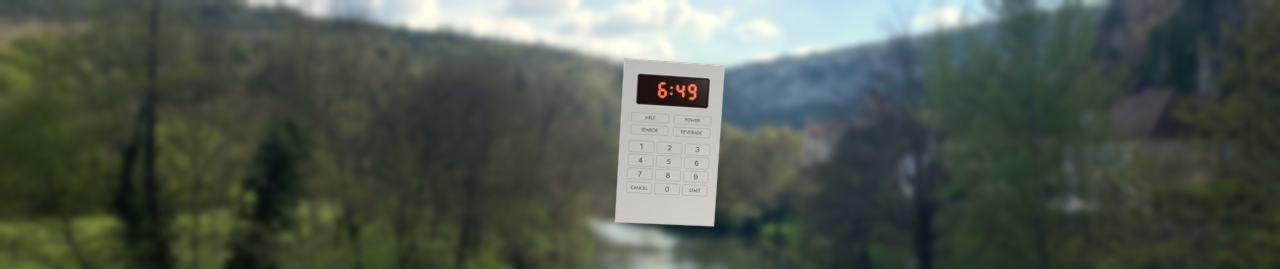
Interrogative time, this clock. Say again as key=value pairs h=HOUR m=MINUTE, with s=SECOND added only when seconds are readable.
h=6 m=49
